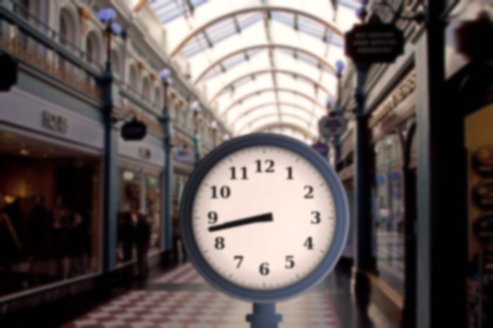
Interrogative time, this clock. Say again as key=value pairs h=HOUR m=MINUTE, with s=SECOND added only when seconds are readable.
h=8 m=43
